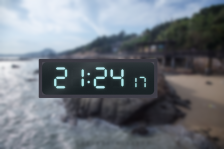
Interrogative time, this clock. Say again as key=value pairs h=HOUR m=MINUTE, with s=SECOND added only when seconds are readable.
h=21 m=24 s=17
